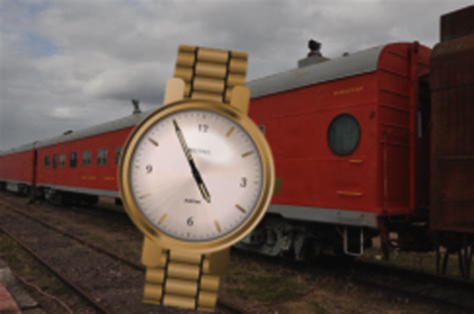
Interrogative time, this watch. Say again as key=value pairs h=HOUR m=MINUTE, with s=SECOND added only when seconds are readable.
h=4 m=55
